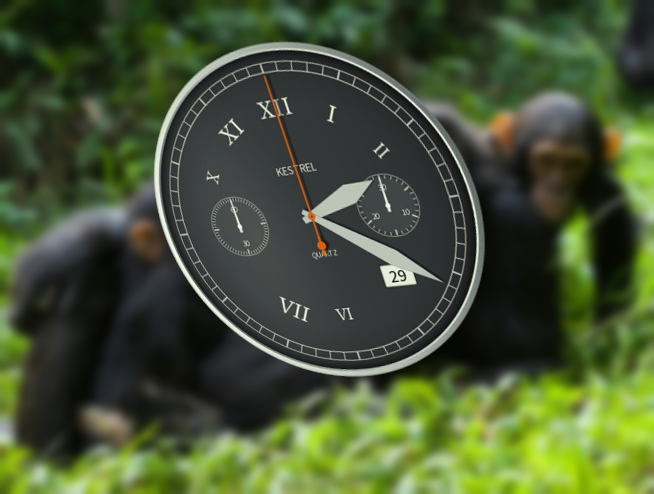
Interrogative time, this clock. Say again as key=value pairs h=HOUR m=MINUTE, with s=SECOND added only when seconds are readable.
h=2 m=21
